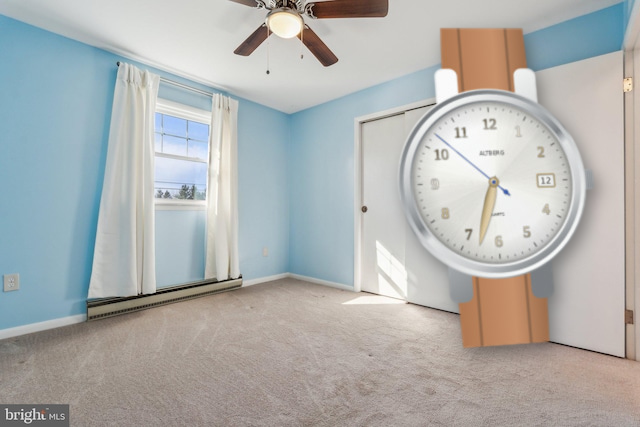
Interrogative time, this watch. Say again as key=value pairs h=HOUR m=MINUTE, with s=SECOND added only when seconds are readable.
h=6 m=32 s=52
